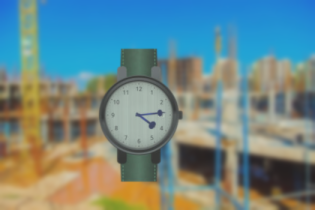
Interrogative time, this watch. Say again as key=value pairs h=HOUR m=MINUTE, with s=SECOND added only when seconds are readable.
h=4 m=14
